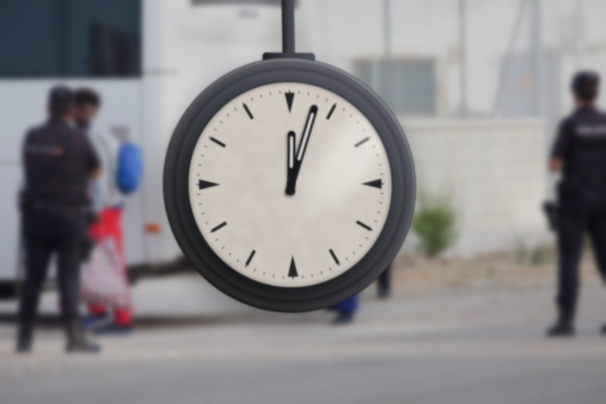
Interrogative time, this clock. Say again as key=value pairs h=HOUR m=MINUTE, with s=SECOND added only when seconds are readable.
h=12 m=3
